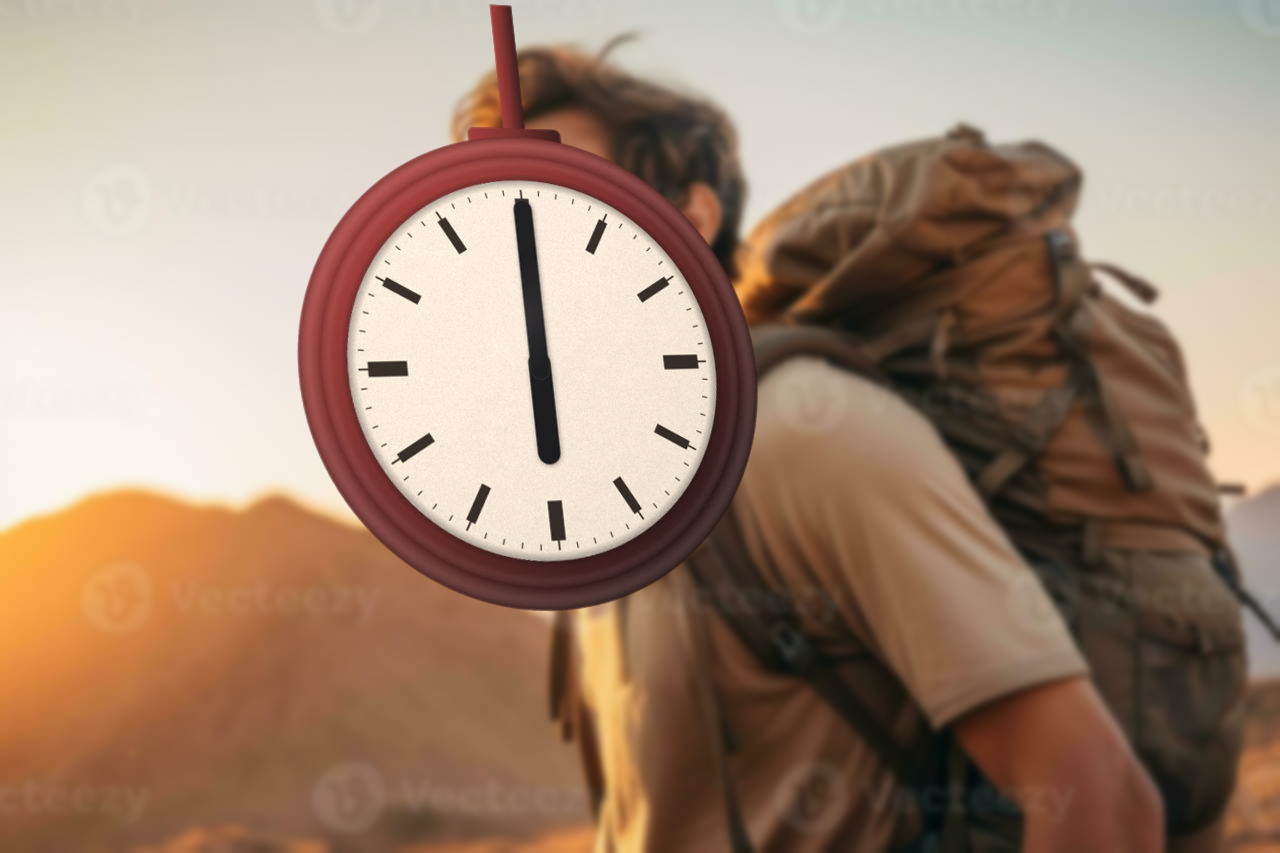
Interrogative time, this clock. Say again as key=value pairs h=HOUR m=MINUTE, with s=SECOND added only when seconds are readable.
h=6 m=0
